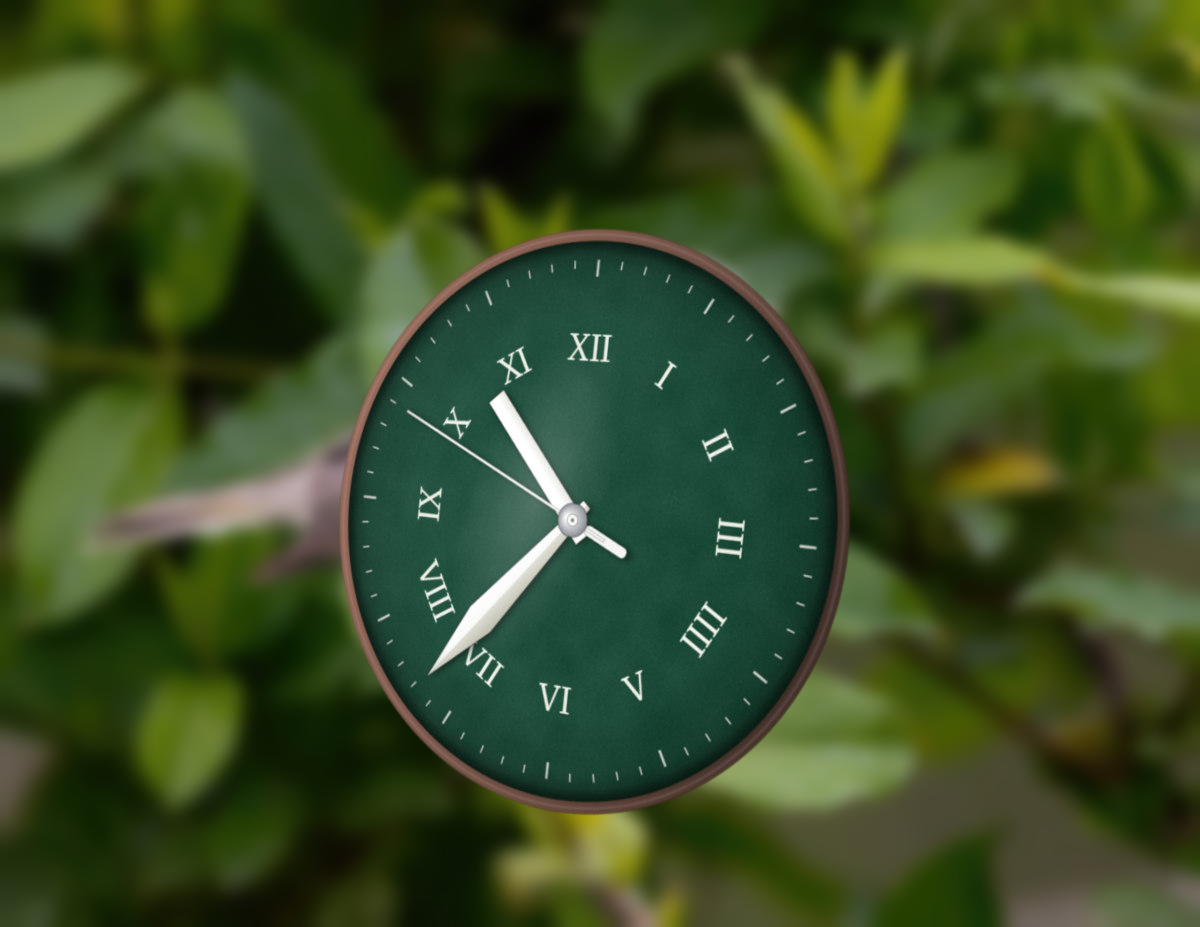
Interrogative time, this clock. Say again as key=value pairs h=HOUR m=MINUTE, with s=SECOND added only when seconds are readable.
h=10 m=36 s=49
